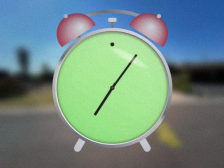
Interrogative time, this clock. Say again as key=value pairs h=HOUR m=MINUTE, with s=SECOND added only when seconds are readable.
h=7 m=6
